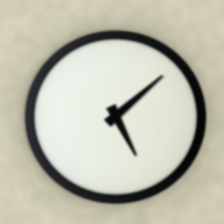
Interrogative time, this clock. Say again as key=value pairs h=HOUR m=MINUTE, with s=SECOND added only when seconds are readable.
h=5 m=8
